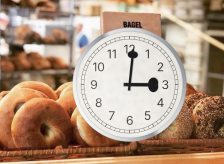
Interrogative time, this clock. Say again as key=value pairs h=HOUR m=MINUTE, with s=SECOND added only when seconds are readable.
h=3 m=1
